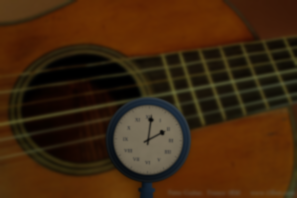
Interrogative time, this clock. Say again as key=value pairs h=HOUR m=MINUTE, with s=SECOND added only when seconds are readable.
h=2 m=1
